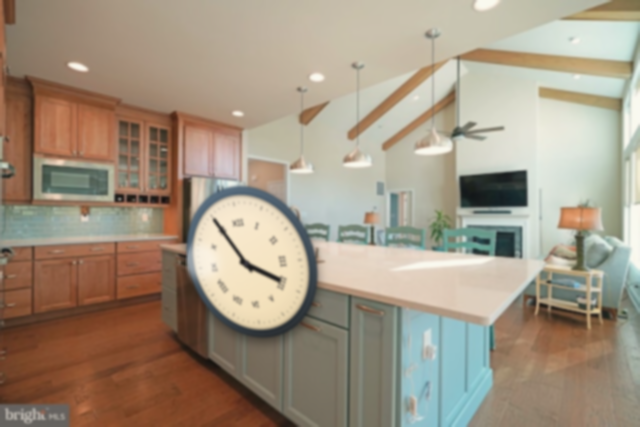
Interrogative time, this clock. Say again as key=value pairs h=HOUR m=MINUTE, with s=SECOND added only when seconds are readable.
h=3 m=55
